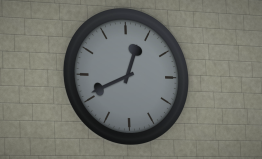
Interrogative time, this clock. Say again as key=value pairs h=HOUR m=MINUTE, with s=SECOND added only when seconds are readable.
h=12 m=41
